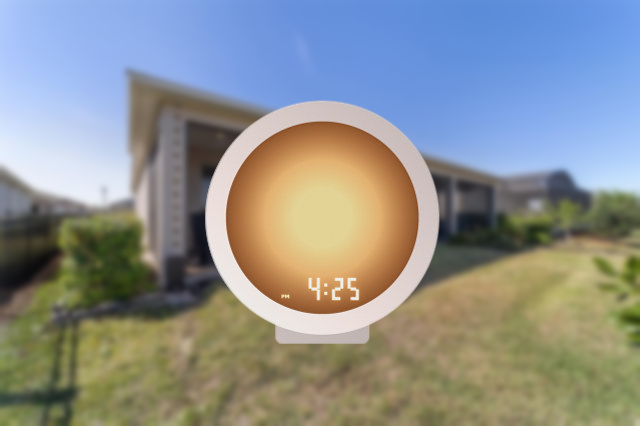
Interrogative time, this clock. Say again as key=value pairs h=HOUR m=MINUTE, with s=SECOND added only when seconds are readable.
h=4 m=25
